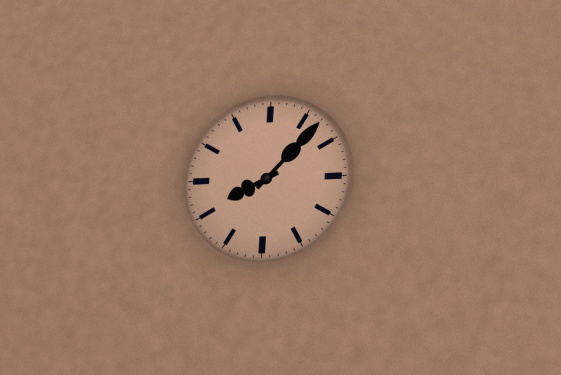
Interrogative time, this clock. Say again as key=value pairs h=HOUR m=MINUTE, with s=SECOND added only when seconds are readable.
h=8 m=7
